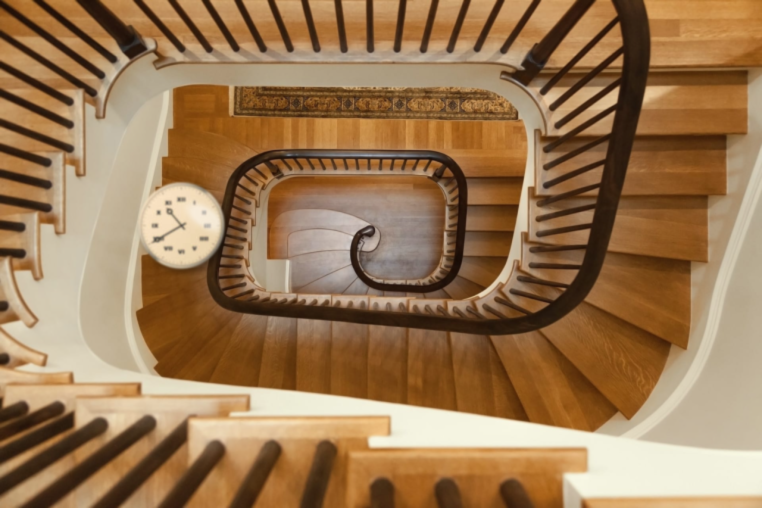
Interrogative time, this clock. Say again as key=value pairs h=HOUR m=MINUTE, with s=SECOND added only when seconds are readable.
h=10 m=40
